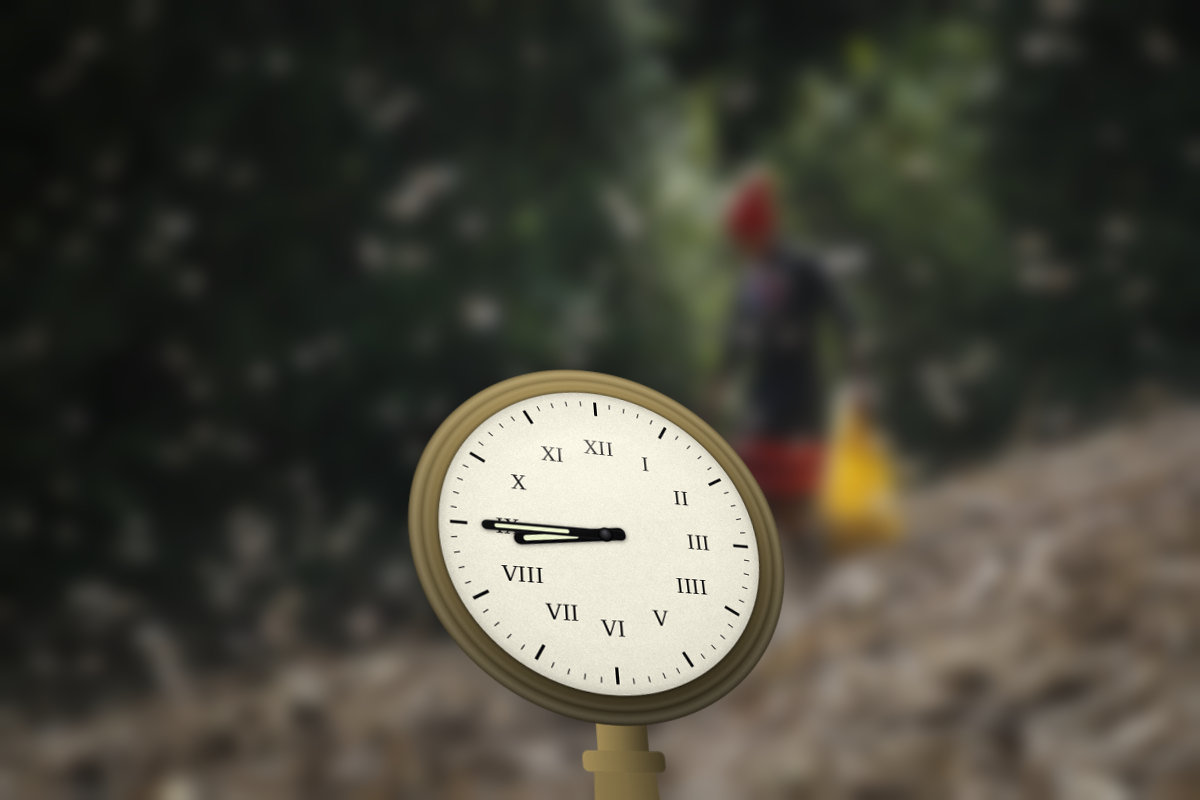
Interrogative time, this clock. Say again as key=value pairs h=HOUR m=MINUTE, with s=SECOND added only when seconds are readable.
h=8 m=45
